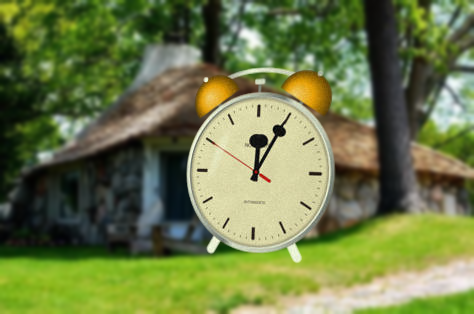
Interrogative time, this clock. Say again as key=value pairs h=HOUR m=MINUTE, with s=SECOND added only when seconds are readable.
h=12 m=4 s=50
